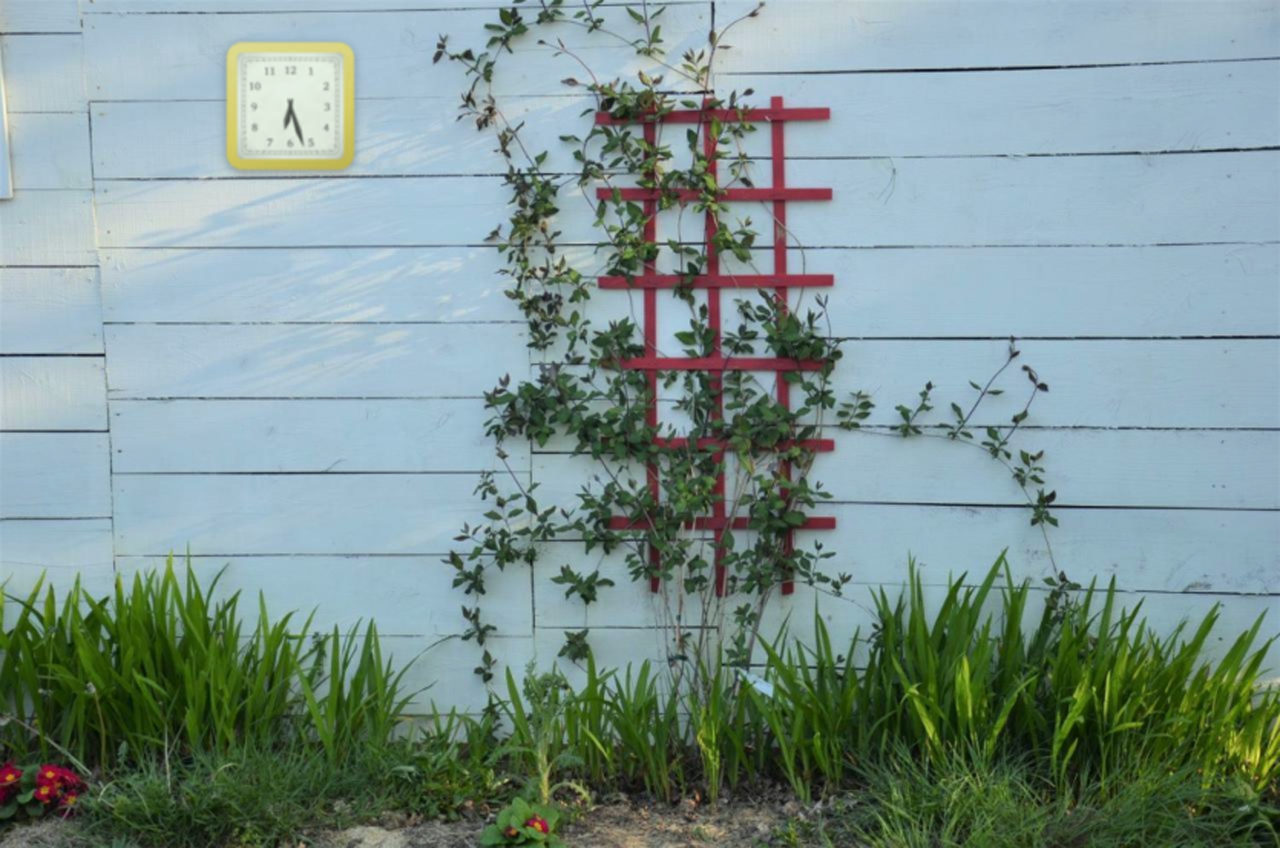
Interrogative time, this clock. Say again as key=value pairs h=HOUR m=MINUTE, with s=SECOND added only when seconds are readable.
h=6 m=27
